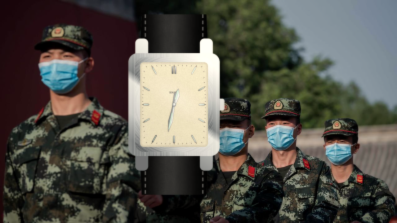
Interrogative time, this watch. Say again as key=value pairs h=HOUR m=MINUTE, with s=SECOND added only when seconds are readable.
h=12 m=32
